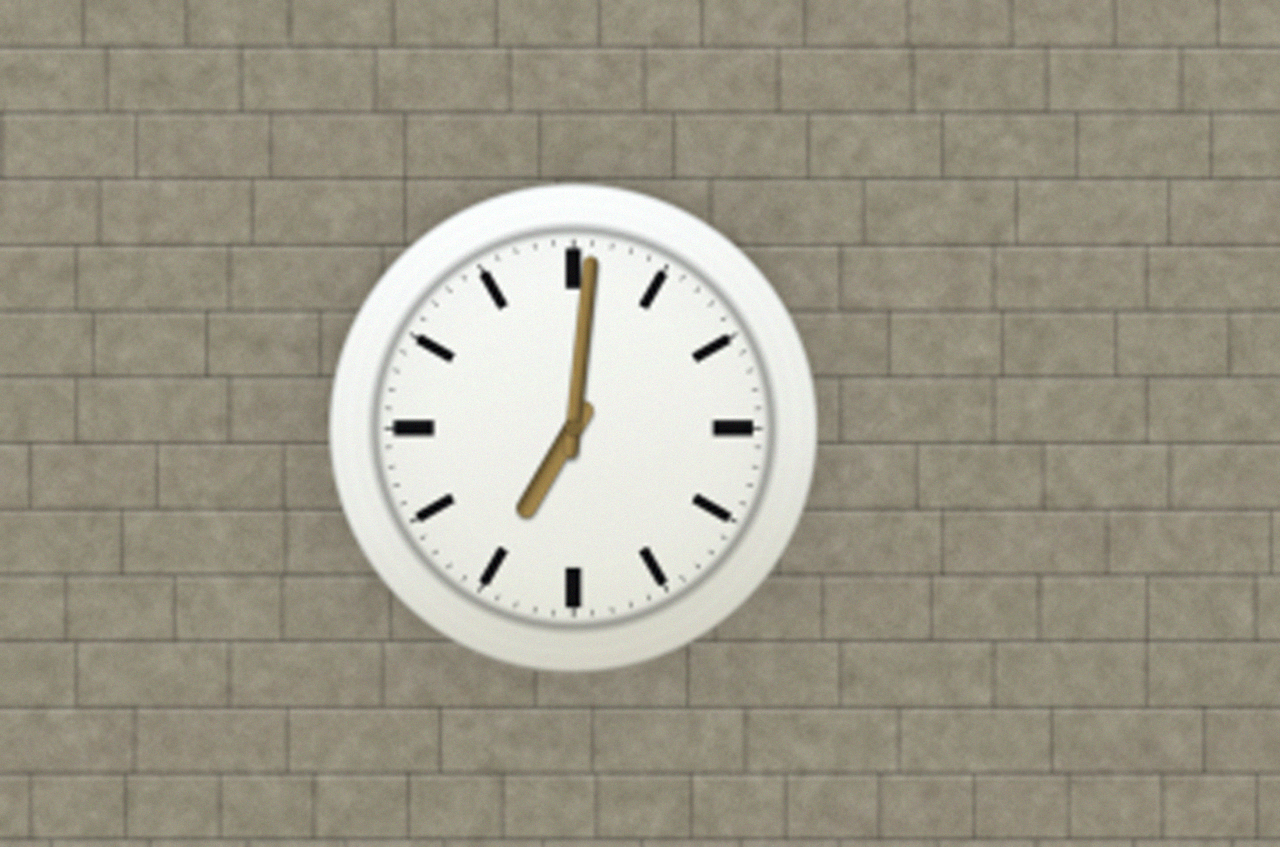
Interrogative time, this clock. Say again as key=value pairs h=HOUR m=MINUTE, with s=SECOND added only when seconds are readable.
h=7 m=1
